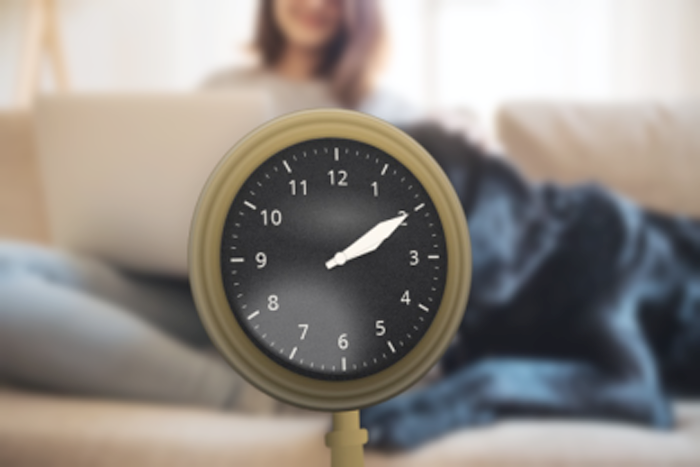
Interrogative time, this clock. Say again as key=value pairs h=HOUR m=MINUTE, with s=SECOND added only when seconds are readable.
h=2 m=10
